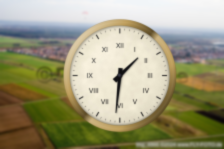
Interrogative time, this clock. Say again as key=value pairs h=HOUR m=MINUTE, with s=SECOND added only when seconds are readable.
h=1 m=31
